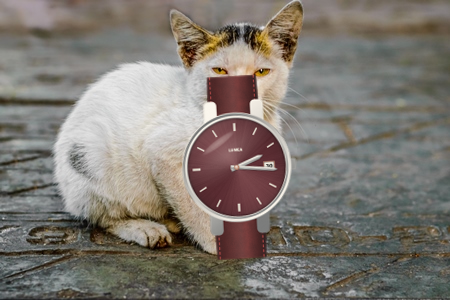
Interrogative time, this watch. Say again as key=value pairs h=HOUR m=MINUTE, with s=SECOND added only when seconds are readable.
h=2 m=16
